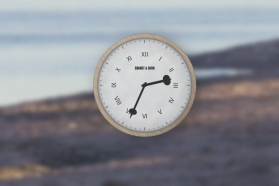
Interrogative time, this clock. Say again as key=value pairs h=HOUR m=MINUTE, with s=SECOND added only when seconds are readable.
h=2 m=34
